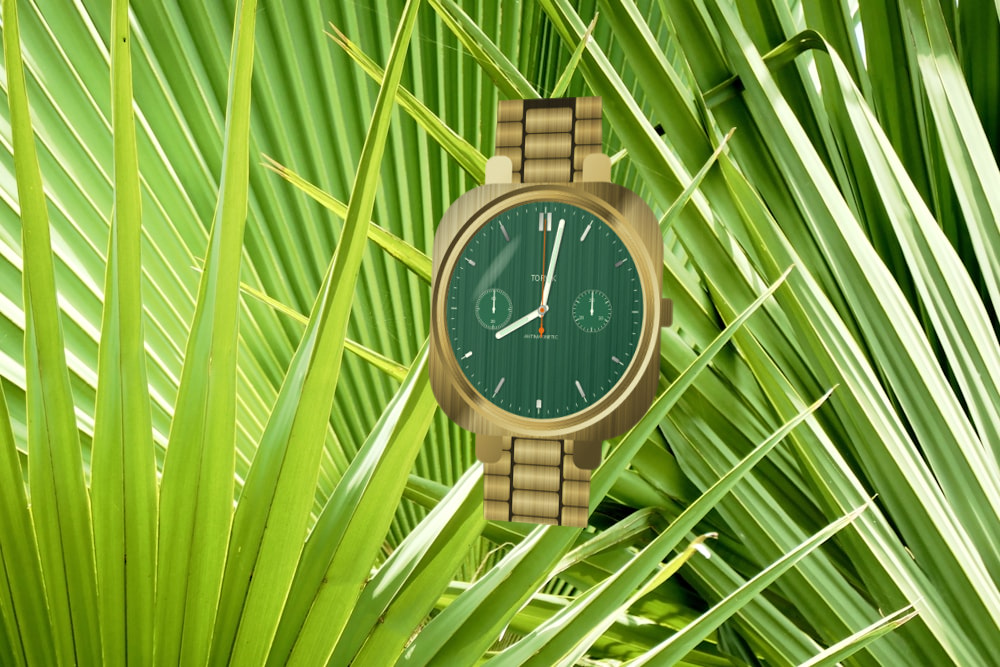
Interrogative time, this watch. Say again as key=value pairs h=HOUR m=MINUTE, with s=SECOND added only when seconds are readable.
h=8 m=2
